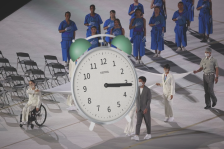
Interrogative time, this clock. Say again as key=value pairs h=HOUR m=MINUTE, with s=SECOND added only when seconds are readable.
h=3 m=16
